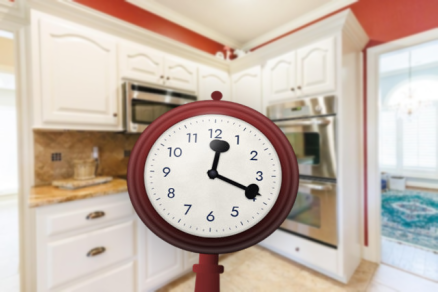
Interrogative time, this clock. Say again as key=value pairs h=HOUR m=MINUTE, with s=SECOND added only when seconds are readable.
h=12 m=19
